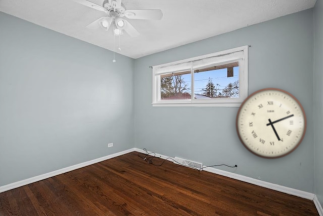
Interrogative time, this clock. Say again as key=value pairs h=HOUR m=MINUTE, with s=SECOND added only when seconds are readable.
h=5 m=12
